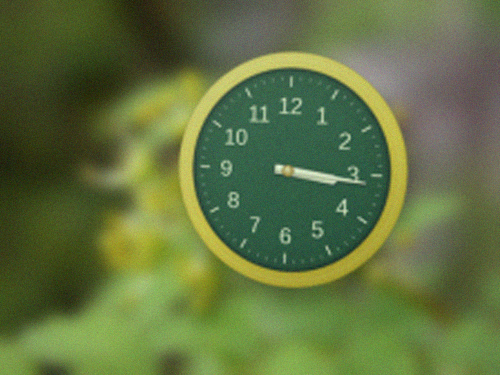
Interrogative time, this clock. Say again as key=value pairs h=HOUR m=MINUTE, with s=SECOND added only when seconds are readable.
h=3 m=16
